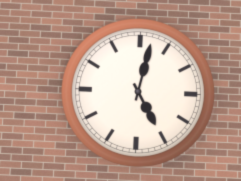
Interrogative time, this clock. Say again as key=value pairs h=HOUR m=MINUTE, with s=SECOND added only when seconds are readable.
h=5 m=2
